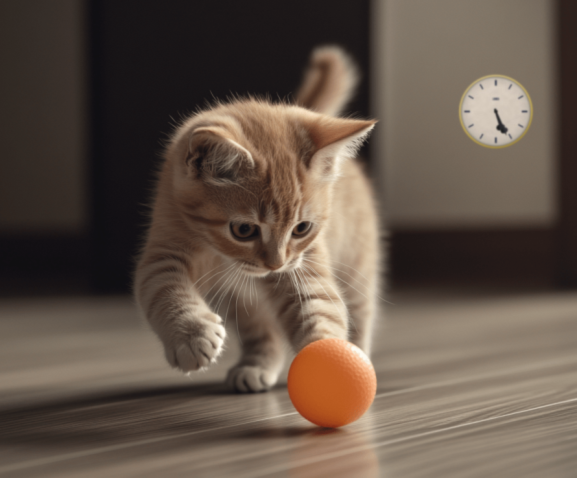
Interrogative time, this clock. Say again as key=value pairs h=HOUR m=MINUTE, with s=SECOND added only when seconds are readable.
h=5 m=26
